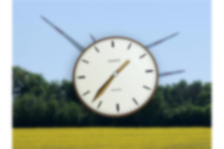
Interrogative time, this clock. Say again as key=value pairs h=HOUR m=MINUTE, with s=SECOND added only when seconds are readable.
h=1 m=37
